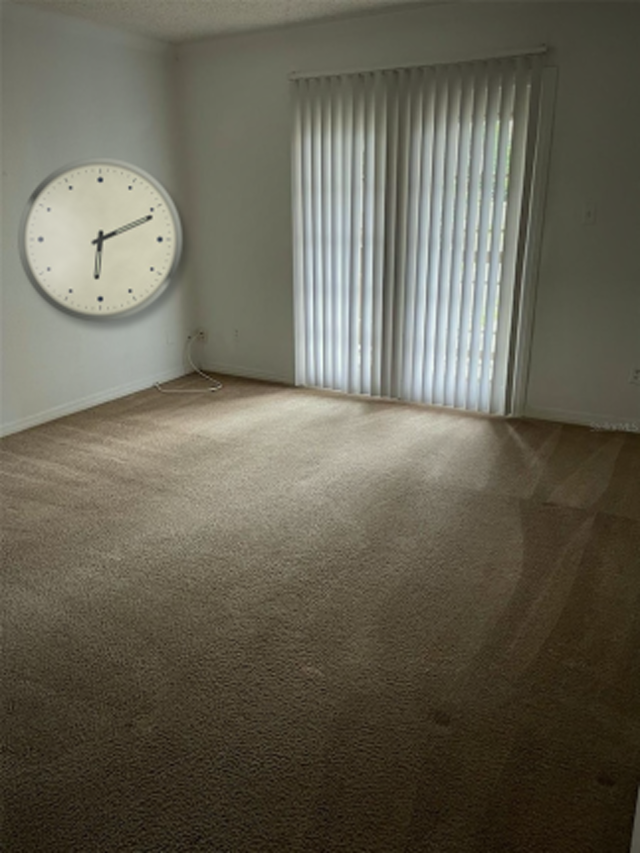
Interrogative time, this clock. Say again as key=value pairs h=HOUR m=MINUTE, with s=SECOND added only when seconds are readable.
h=6 m=11
